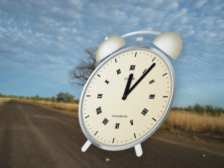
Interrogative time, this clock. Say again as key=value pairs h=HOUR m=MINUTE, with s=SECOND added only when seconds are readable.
h=12 m=6
